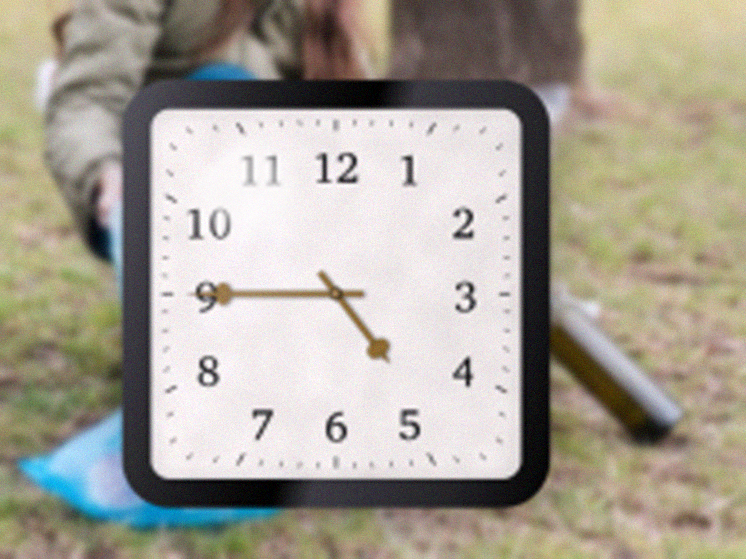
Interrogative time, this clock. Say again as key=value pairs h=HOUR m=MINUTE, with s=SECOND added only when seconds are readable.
h=4 m=45
